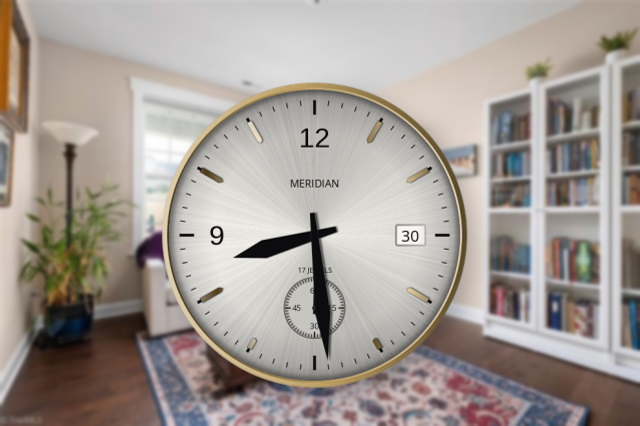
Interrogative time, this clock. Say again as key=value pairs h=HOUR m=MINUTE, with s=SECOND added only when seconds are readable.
h=8 m=29
